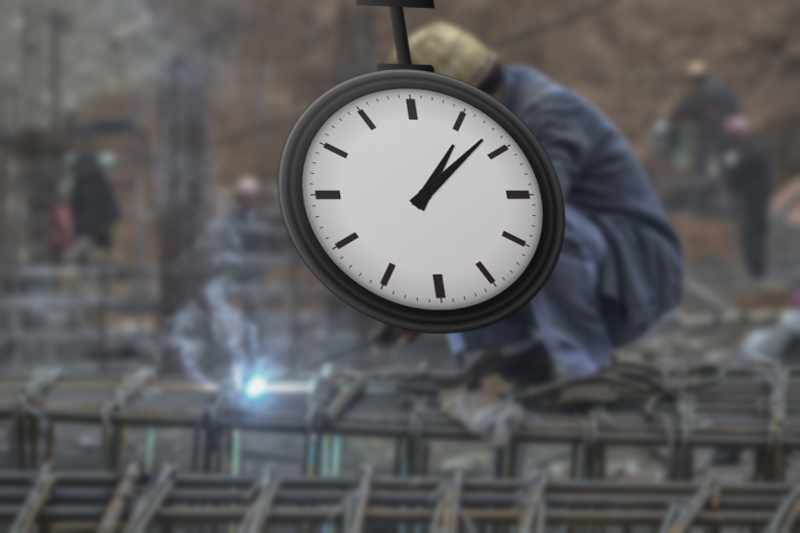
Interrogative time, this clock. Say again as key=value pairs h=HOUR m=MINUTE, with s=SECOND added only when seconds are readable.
h=1 m=8
